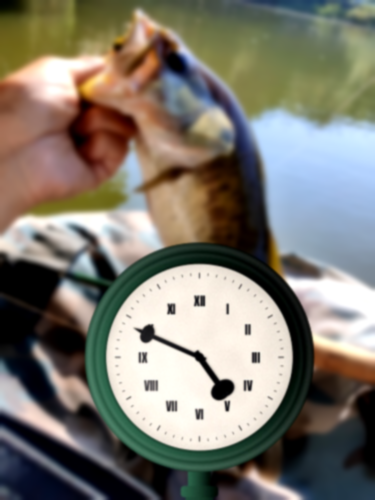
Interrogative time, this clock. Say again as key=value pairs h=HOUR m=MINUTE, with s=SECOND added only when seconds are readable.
h=4 m=49
